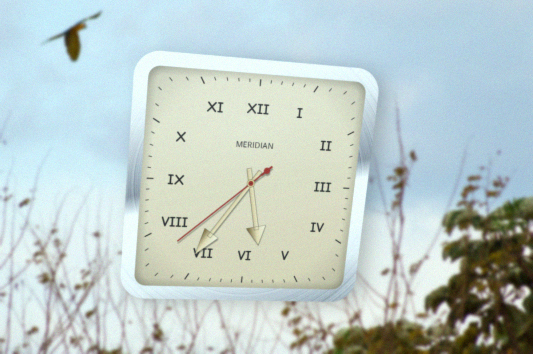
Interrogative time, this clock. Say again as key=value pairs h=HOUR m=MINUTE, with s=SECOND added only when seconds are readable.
h=5 m=35 s=38
